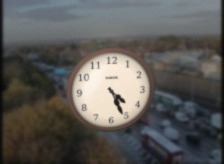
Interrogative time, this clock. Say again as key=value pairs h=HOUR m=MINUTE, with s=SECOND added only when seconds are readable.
h=4 m=26
